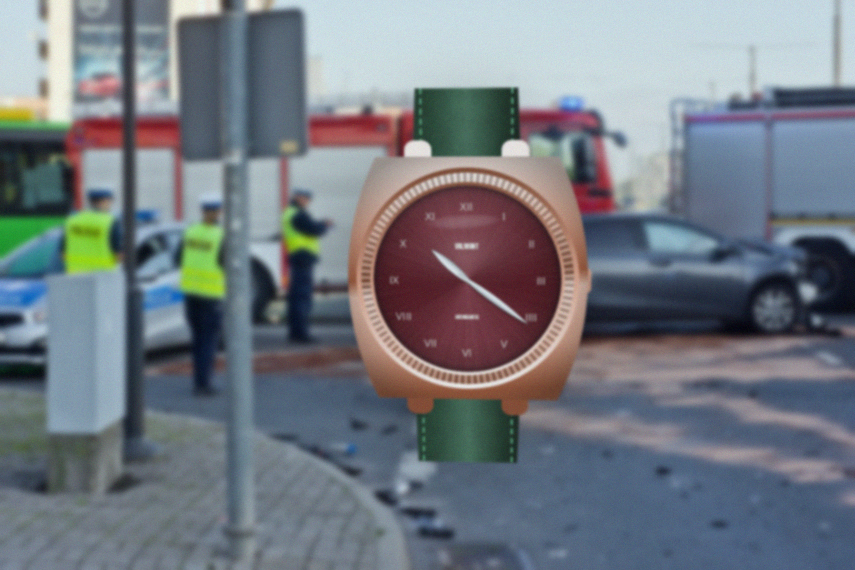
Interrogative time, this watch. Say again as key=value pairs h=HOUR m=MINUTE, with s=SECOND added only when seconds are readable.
h=10 m=21
